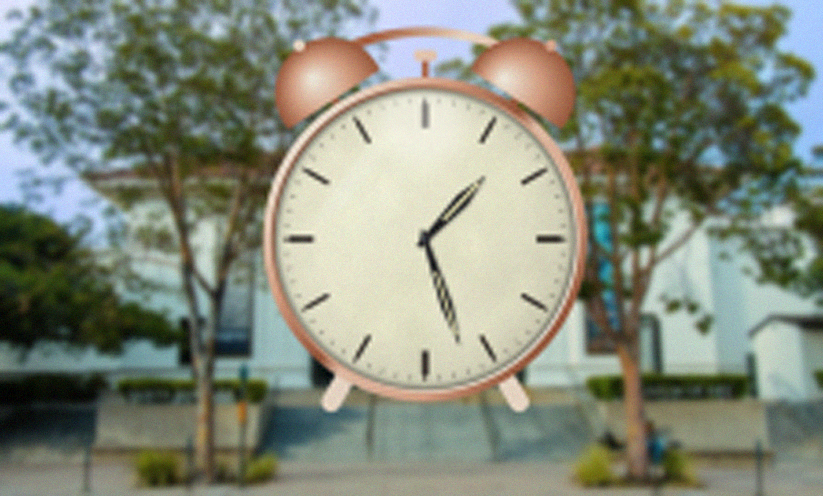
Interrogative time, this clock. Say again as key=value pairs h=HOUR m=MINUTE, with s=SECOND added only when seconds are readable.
h=1 m=27
